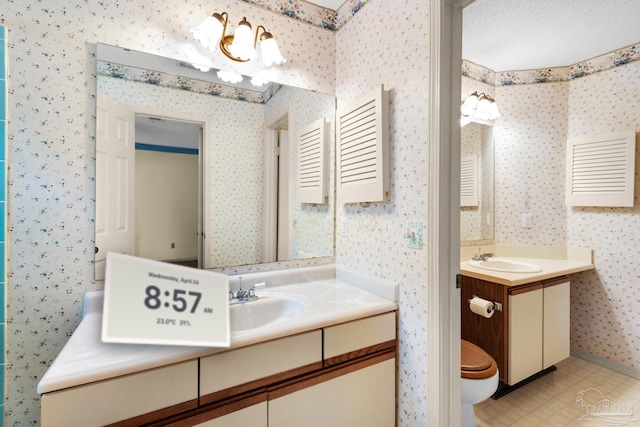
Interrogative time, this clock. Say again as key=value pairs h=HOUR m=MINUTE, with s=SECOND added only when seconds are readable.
h=8 m=57
